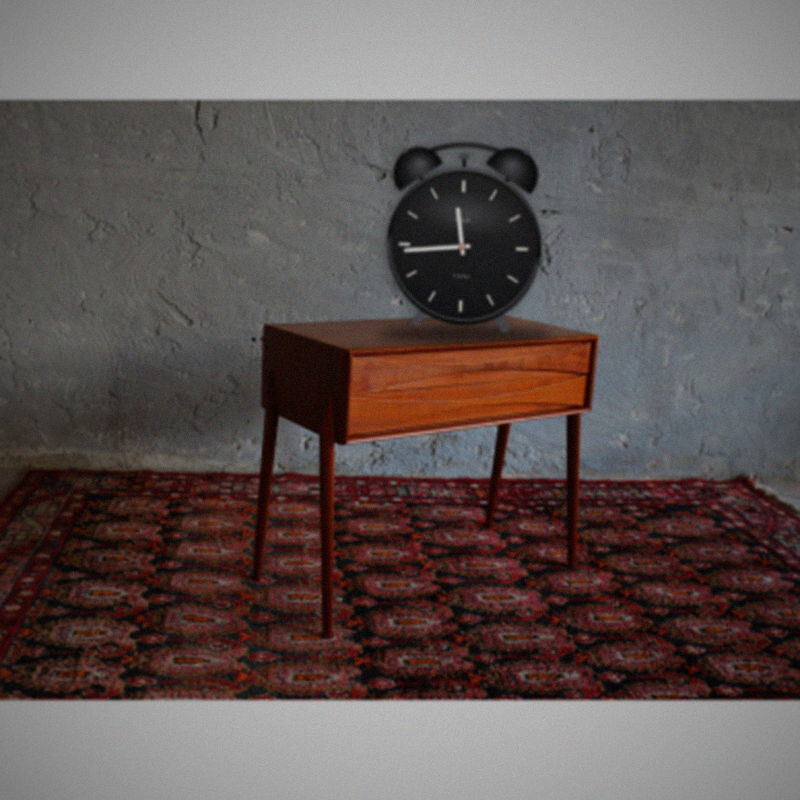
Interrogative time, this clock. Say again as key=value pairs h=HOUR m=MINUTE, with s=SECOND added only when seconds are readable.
h=11 m=44
